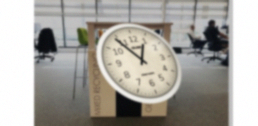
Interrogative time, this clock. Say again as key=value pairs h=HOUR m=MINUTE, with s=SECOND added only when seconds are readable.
h=12 m=54
